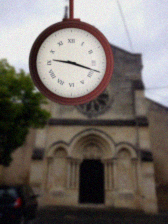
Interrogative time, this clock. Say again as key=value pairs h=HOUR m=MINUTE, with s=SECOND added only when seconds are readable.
h=9 m=18
